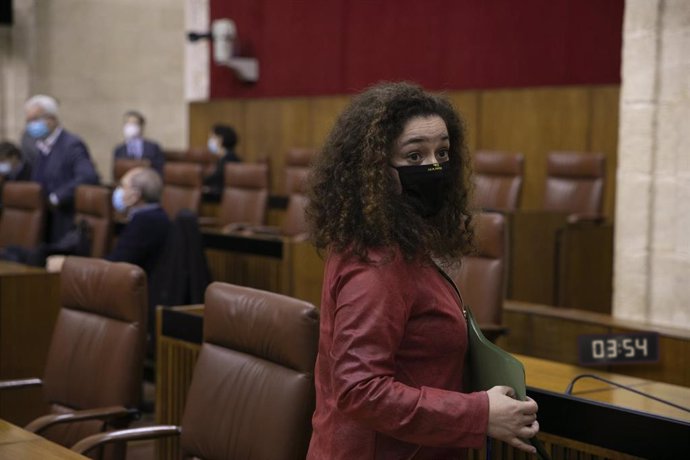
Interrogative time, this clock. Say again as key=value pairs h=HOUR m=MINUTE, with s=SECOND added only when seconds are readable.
h=3 m=54
